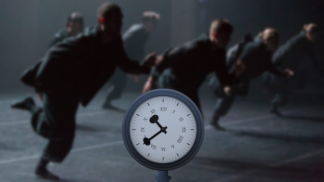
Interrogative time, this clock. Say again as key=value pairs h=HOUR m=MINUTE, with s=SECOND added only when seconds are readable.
h=10 m=39
